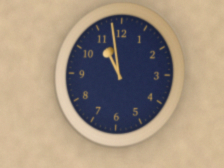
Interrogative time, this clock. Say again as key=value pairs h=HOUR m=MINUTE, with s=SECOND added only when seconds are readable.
h=10 m=58
